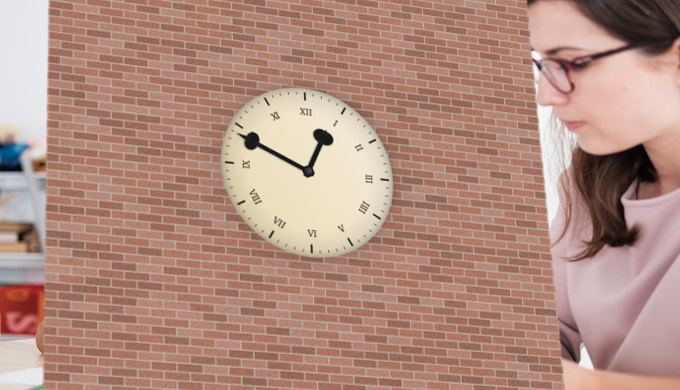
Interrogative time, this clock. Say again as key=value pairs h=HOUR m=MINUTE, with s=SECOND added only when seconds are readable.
h=12 m=49
